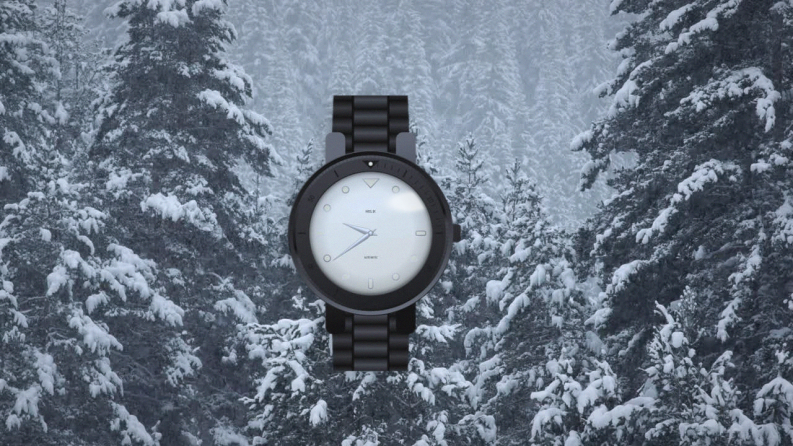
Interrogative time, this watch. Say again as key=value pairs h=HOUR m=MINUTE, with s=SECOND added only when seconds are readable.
h=9 m=39
